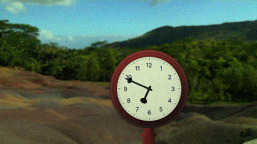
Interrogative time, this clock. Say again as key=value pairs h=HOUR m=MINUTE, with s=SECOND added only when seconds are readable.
h=6 m=49
